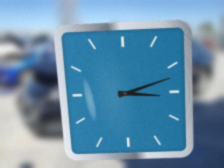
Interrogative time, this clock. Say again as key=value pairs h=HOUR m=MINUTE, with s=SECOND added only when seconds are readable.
h=3 m=12
